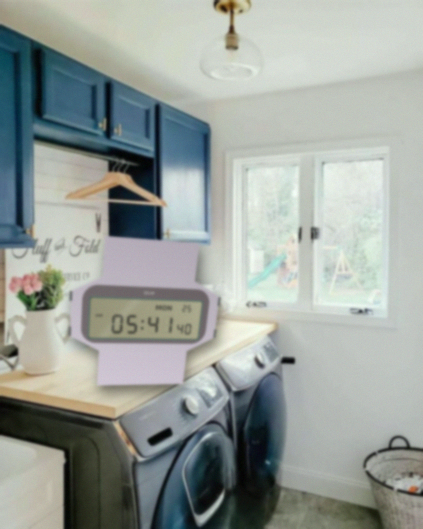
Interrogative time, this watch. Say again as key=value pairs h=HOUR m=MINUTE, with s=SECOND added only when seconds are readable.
h=5 m=41
